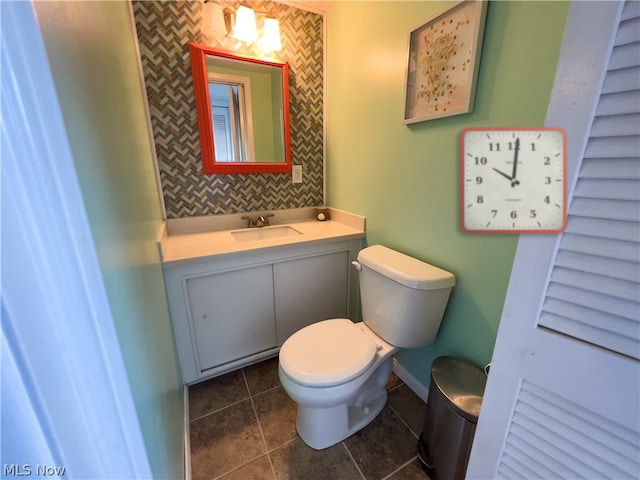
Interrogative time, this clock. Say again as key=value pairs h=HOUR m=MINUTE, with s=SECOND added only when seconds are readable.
h=10 m=1
